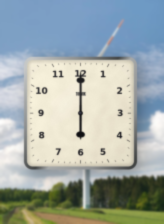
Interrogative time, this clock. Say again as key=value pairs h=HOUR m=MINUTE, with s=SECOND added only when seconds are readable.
h=6 m=0
